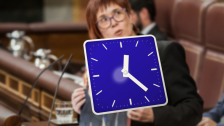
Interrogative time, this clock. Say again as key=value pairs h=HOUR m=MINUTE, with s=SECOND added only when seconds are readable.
h=12 m=23
